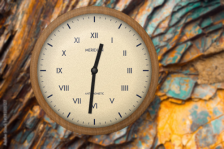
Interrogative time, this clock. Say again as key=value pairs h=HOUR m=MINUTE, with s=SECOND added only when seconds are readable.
h=12 m=31
